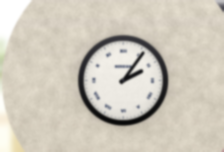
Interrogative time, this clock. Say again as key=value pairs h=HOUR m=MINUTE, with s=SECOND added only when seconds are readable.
h=2 m=6
